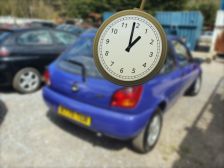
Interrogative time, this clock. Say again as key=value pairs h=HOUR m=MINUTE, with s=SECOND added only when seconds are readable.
h=12 m=59
